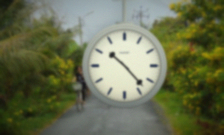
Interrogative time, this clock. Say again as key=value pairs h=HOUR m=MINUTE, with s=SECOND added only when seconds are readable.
h=10 m=23
